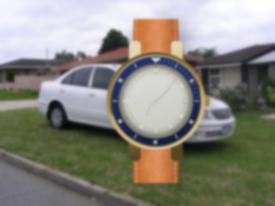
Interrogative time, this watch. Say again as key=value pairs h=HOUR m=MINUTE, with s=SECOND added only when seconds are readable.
h=7 m=7
